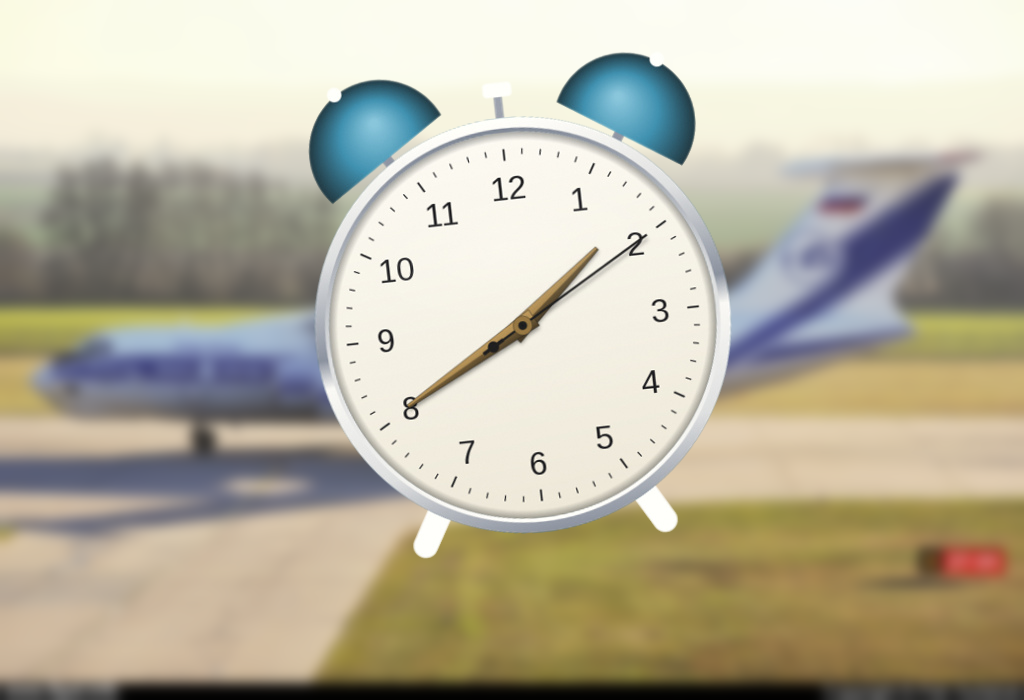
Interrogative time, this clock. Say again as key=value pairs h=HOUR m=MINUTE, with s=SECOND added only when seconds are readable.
h=1 m=40 s=10
